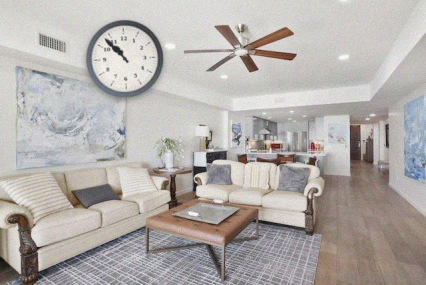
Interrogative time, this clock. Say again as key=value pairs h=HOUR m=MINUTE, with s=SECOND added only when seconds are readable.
h=10 m=53
